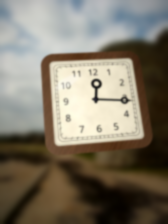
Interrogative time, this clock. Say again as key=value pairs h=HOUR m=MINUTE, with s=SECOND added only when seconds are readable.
h=12 m=16
